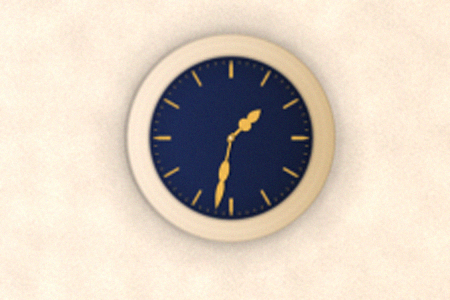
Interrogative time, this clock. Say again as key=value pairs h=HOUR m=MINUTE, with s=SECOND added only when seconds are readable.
h=1 m=32
